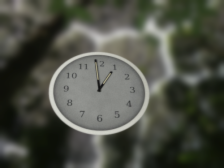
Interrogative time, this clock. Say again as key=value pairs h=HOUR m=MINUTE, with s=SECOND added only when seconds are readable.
h=12 m=59
